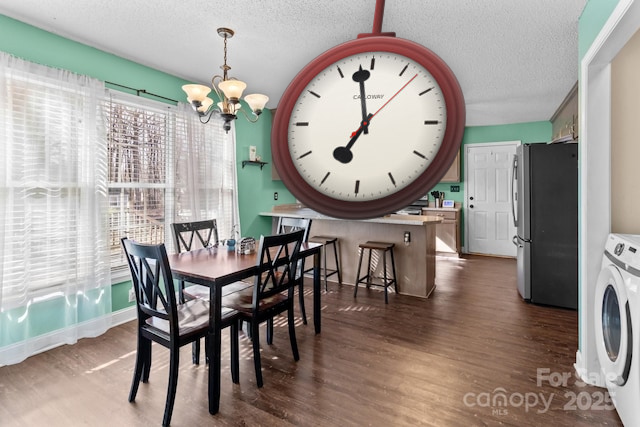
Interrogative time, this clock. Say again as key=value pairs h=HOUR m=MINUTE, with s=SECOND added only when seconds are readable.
h=6 m=58 s=7
